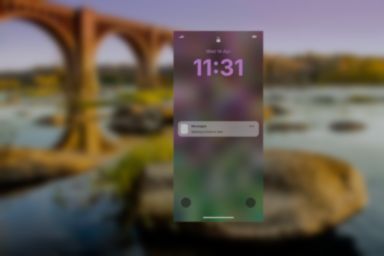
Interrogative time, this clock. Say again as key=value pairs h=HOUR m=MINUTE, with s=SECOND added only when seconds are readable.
h=11 m=31
